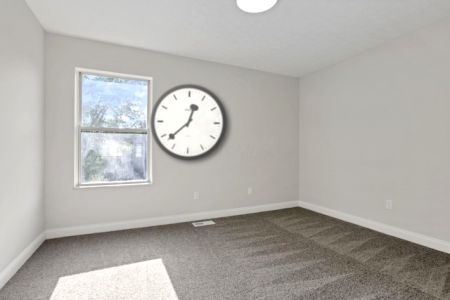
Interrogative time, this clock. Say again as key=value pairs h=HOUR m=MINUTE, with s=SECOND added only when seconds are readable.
h=12 m=38
